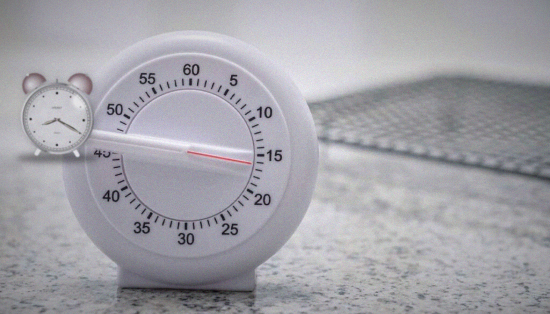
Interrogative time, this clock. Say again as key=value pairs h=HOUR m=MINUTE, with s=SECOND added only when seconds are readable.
h=8 m=20
